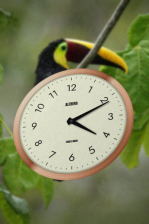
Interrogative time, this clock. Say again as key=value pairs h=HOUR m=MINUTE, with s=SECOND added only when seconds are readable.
h=4 m=11
